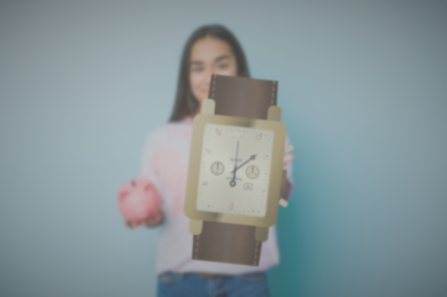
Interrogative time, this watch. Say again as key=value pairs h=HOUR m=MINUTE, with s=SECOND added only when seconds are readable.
h=6 m=8
